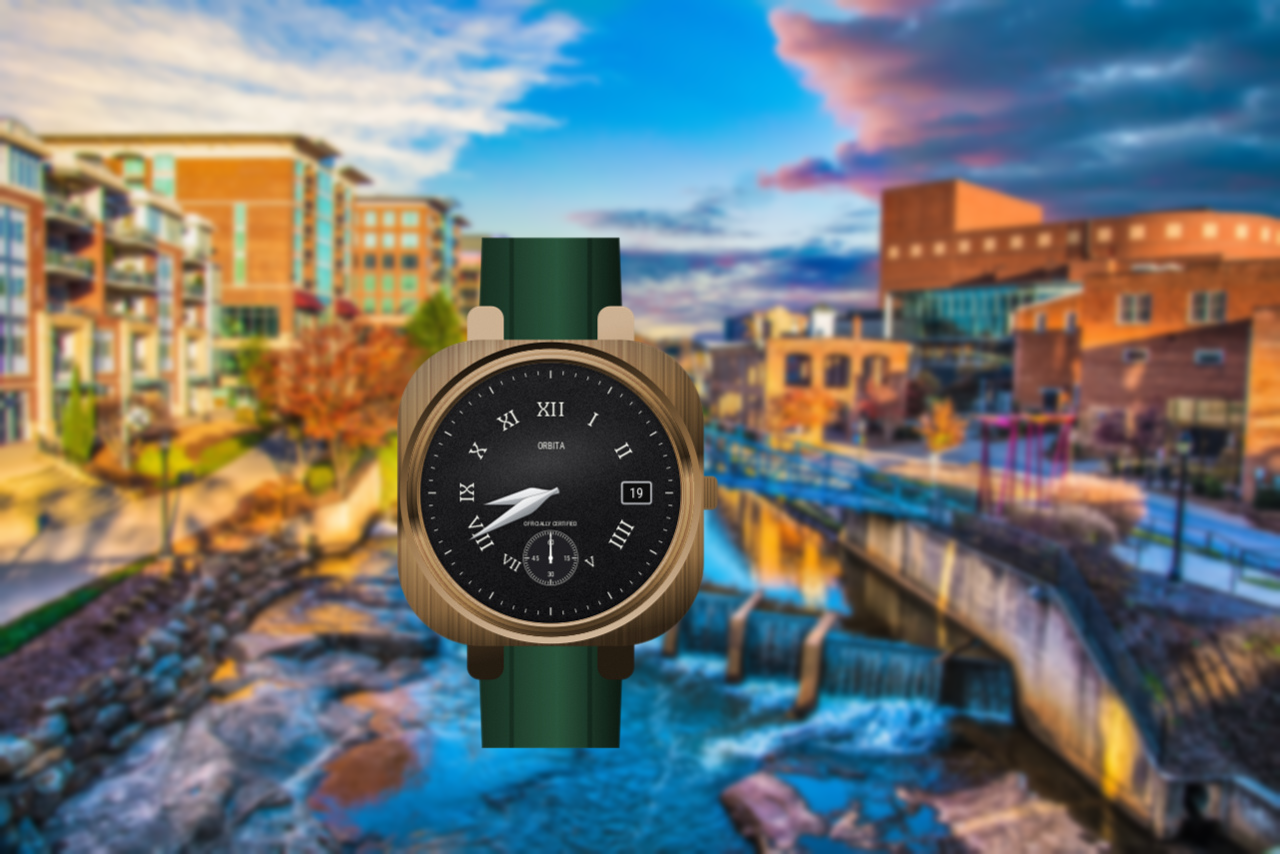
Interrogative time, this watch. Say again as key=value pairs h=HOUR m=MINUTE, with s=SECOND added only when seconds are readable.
h=8 m=40
